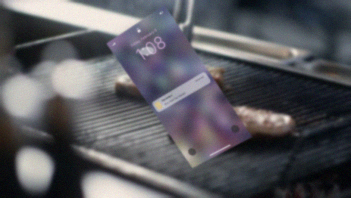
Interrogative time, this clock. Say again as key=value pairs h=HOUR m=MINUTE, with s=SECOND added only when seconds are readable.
h=1 m=8
